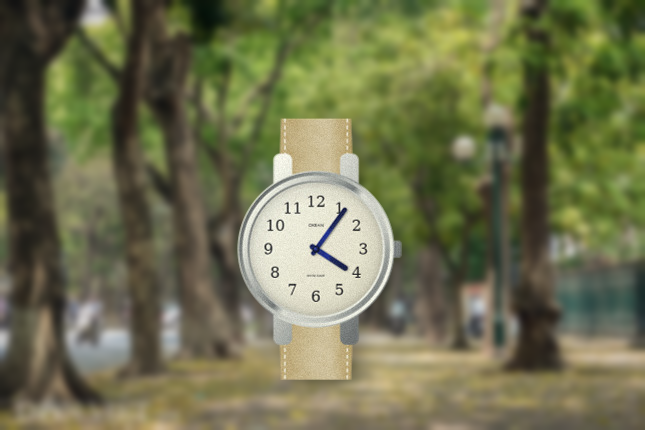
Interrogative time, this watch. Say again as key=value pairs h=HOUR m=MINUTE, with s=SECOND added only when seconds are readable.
h=4 m=6
